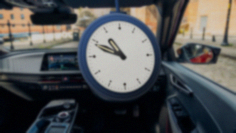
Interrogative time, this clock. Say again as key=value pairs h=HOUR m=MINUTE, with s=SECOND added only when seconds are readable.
h=10 m=49
